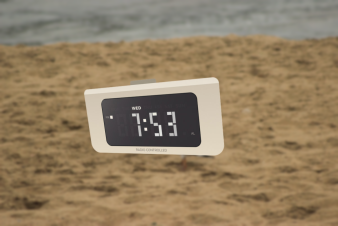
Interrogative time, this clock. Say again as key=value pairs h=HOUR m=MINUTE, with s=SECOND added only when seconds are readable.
h=7 m=53
